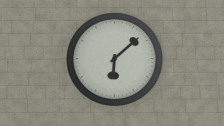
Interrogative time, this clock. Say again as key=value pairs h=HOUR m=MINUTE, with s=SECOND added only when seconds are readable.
h=6 m=8
